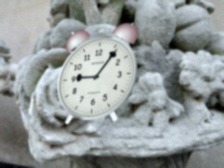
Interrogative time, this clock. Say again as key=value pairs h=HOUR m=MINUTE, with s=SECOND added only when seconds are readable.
h=9 m=6
